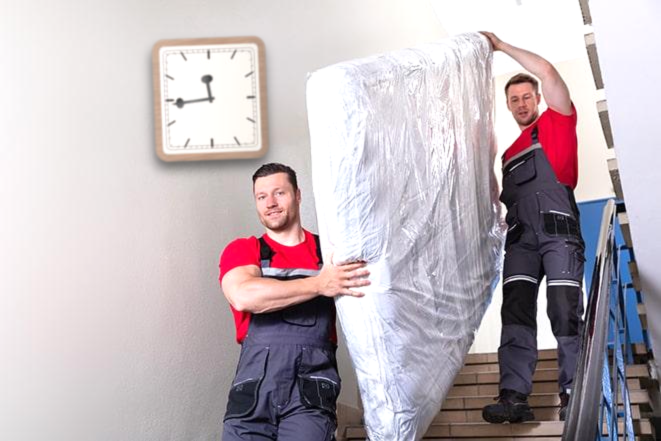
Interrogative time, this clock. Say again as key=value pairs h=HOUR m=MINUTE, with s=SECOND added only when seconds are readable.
h=11 m=44
